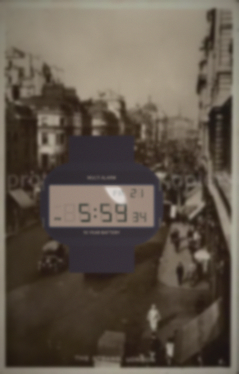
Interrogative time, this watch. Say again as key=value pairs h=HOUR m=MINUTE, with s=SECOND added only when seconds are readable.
h=5 m=59
